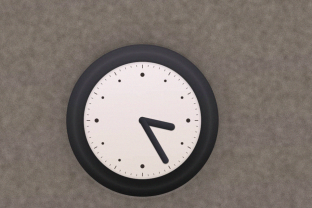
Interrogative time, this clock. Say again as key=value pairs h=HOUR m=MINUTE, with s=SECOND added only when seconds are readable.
h=3 m=25
